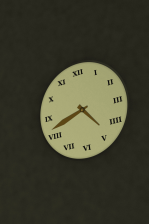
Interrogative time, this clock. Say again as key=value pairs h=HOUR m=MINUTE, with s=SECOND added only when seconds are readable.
h=4 m=42
